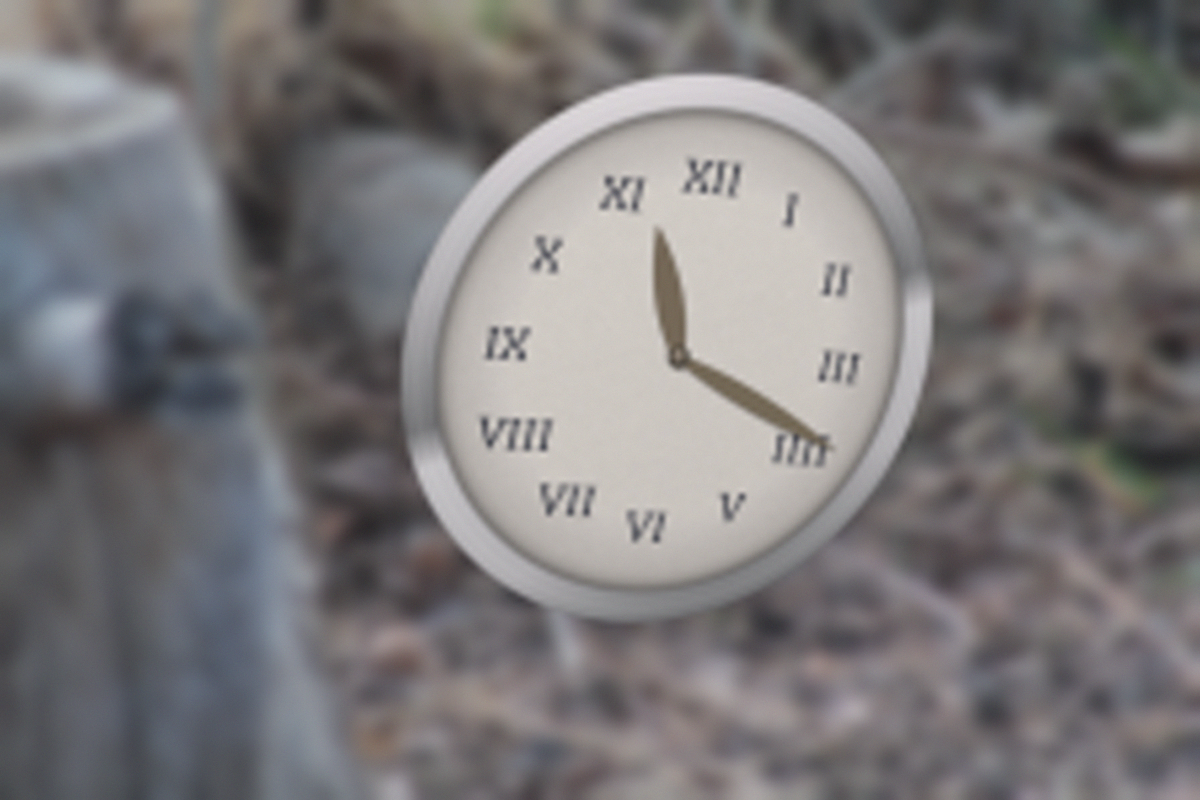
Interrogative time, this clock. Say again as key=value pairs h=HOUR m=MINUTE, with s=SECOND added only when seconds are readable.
h=11 m=19
